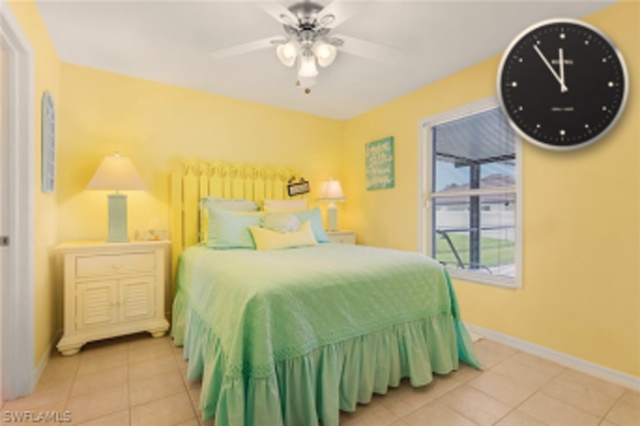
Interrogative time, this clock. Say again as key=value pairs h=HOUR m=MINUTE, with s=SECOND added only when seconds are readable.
h=11 m=54
